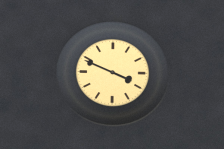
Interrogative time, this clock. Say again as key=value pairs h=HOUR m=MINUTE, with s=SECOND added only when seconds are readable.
h=3 m=49
